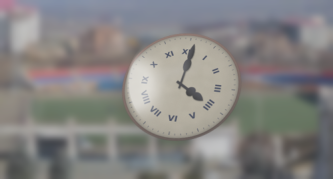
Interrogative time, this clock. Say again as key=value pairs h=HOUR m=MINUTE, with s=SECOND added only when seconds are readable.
h=4 m=1
